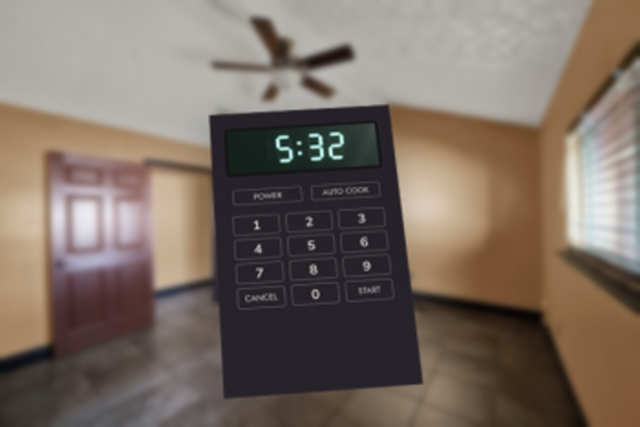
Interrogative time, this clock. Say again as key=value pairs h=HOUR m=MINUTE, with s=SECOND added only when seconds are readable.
h=5 m=32
